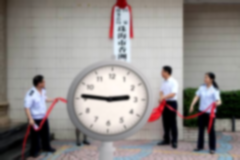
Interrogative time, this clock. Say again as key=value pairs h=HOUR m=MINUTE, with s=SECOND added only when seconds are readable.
h=2 m=46
